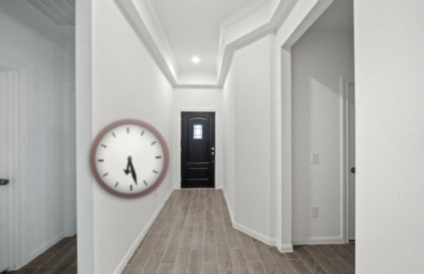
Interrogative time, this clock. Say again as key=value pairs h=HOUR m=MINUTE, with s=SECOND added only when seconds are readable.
h=6 m=28
